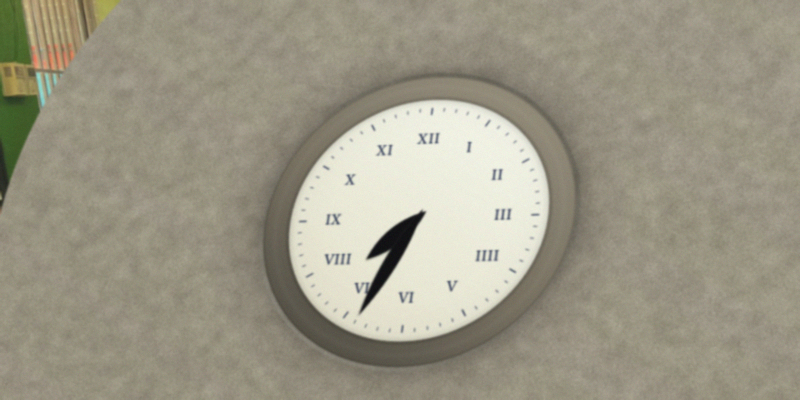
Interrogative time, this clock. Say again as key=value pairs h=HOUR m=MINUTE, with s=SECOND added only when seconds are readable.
h=7 m=34
